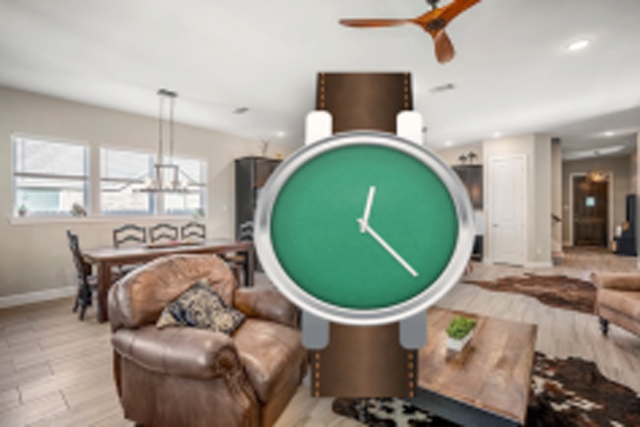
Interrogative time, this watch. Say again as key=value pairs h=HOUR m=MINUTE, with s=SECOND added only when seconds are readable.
h=12 m=23
